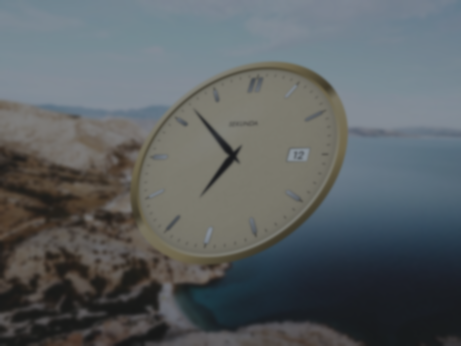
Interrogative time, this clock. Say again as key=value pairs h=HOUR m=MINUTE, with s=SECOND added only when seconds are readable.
h=6 m=52
